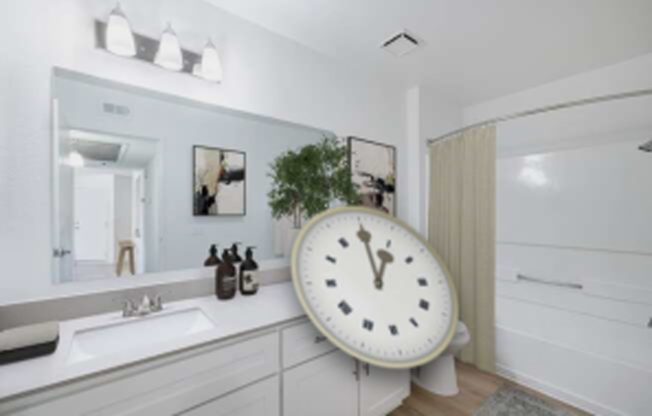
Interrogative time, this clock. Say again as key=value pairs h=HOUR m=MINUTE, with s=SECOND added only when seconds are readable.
h=1 m=0
